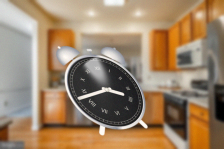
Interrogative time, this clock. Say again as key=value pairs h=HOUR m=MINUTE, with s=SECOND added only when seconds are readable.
h=3 m=43
